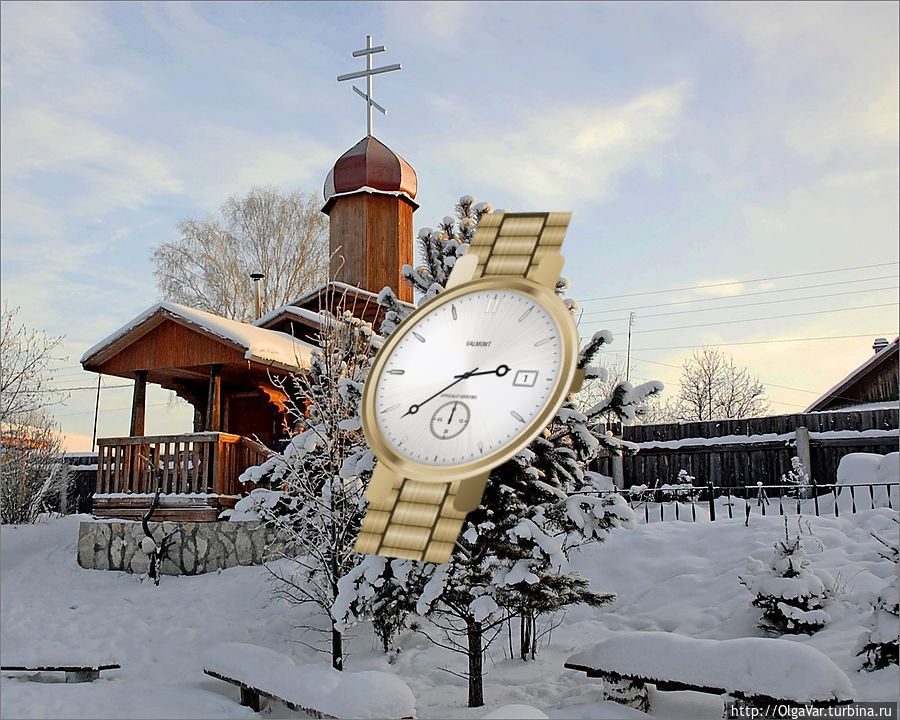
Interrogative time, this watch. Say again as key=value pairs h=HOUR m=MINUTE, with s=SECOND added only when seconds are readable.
h=2 m=38
